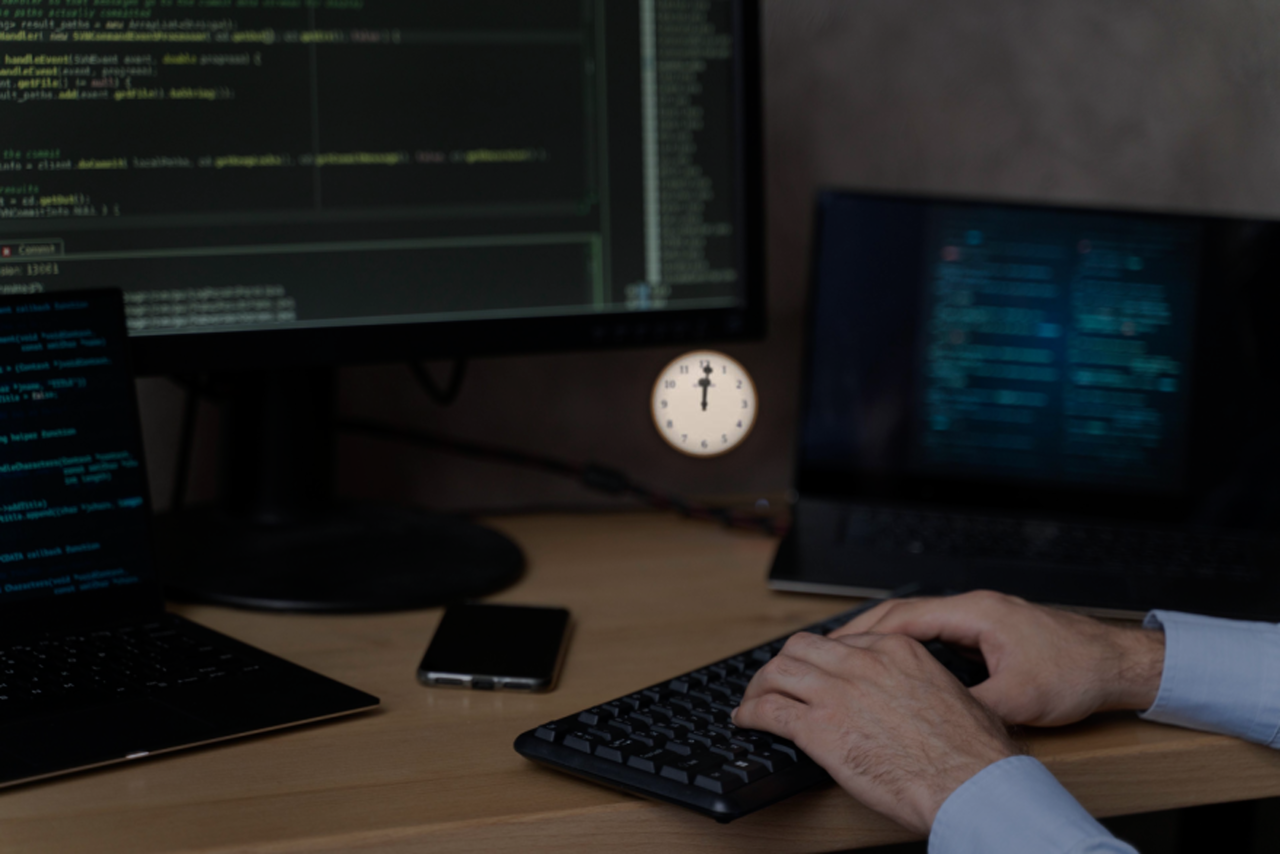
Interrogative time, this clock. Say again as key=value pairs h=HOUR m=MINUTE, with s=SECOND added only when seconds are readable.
h=12 m=1
